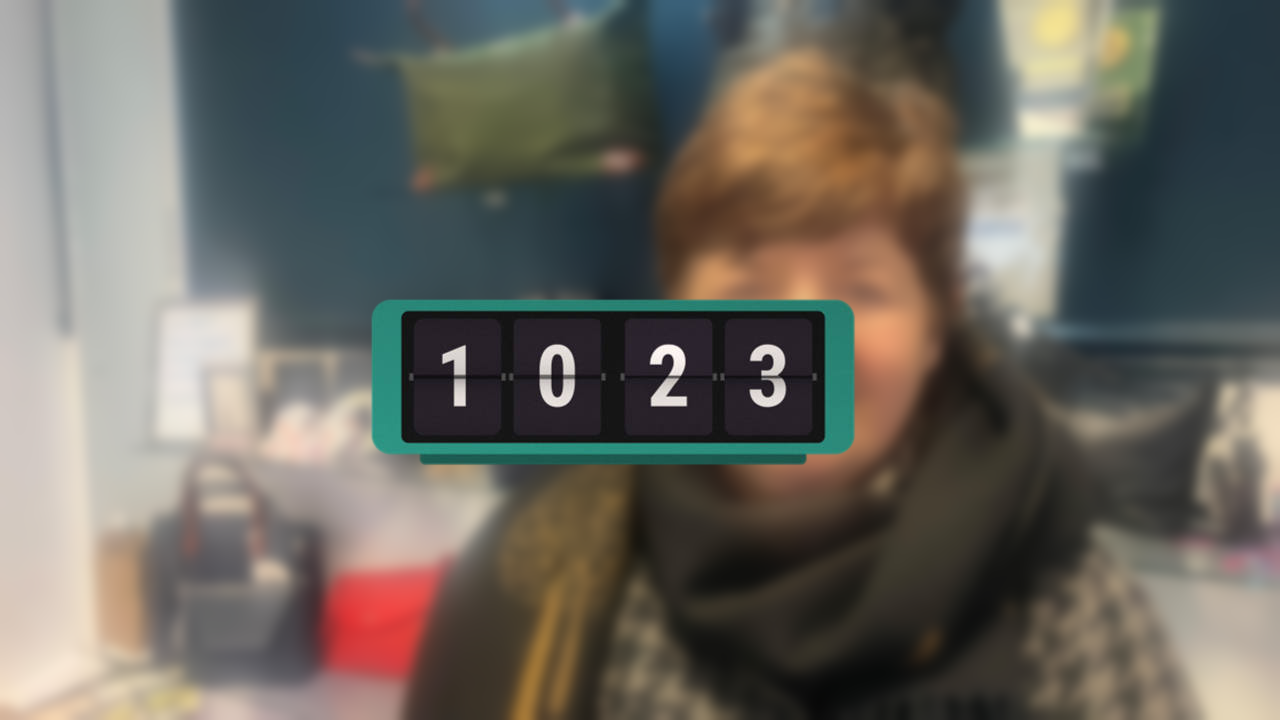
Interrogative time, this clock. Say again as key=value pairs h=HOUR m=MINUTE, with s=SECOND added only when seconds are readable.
h=10 m=23
